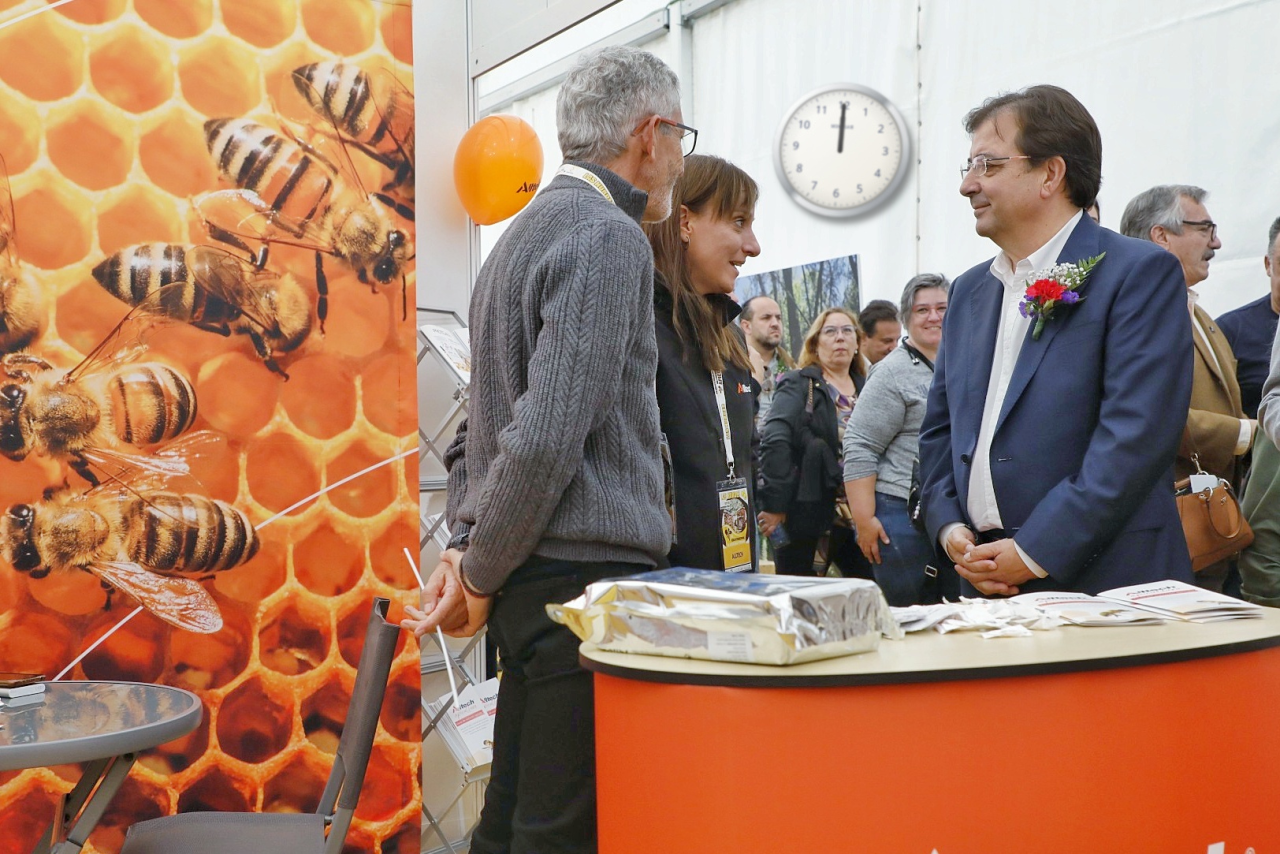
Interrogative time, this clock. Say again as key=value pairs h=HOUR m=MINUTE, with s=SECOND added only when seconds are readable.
h=12 m=0
